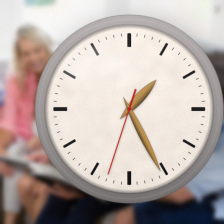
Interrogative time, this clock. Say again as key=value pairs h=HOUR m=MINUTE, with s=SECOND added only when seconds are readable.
h=1 m=25 s=33
